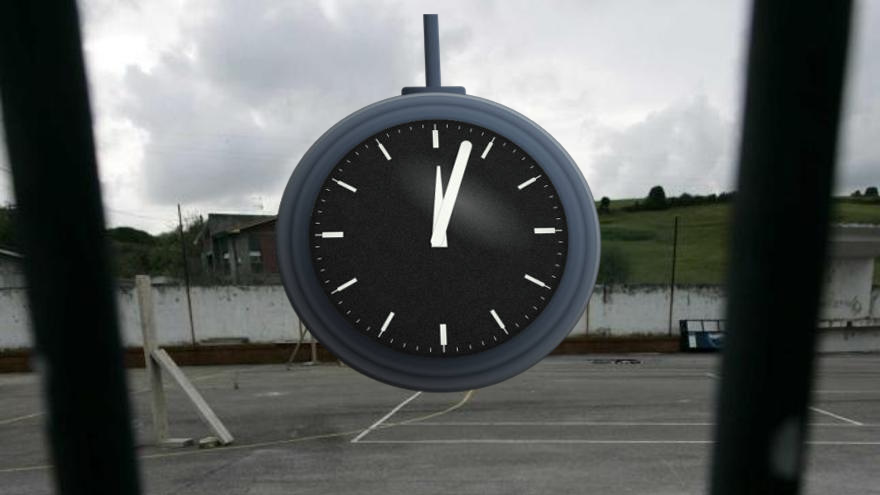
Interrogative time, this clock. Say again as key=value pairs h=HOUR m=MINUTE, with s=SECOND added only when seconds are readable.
h=12 m=3
